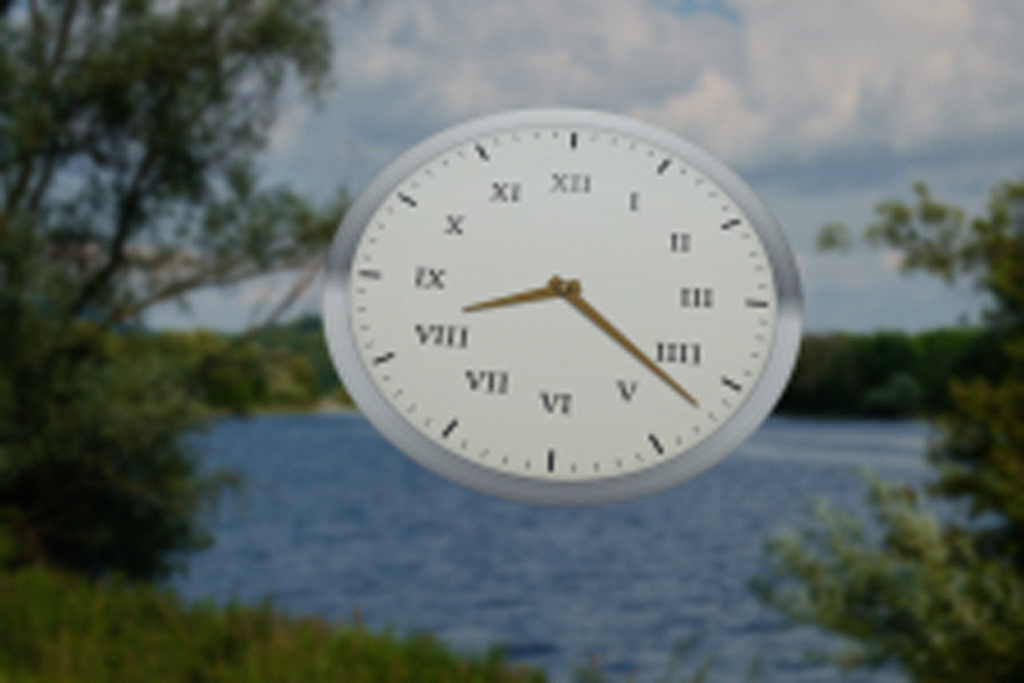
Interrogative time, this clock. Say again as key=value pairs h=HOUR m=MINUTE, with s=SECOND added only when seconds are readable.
h=8 m=22
